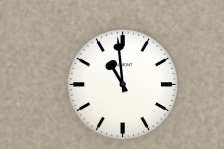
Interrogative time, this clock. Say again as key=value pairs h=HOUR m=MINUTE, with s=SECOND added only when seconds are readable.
h=10 m=59
